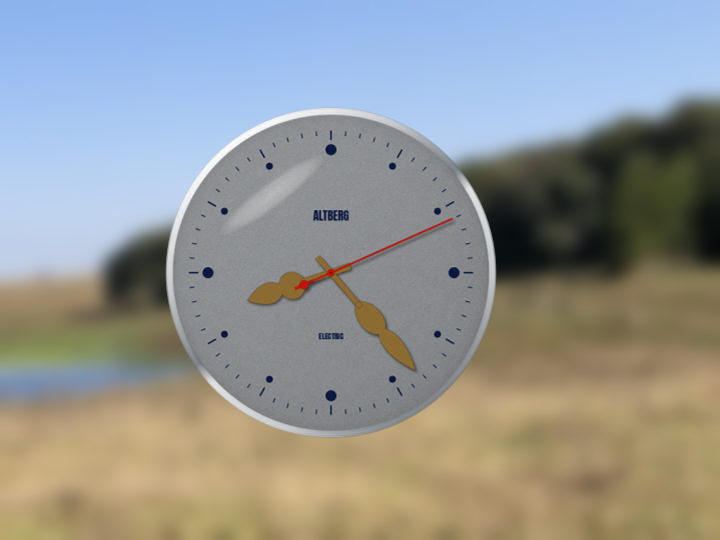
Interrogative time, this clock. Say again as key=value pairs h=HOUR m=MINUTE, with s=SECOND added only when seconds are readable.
h=8 m=23 s=11
